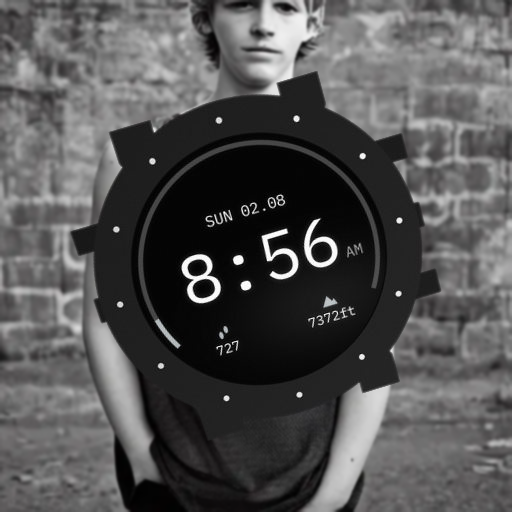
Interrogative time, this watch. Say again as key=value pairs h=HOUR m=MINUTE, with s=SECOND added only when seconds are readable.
h=8 m=56
